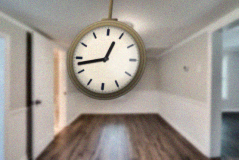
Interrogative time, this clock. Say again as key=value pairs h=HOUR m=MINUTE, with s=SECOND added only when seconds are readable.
h=12 m=43
